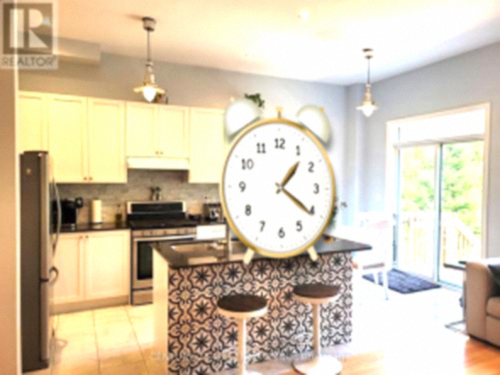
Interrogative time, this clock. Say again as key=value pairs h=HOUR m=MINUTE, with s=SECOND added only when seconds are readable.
h=1 m=21
